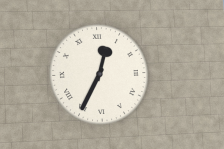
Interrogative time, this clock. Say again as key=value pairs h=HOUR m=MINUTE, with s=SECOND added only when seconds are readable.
h=12 m=35
